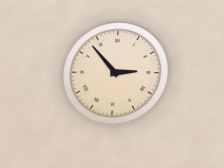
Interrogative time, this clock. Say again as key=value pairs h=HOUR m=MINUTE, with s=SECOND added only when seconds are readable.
h=2 m=53
